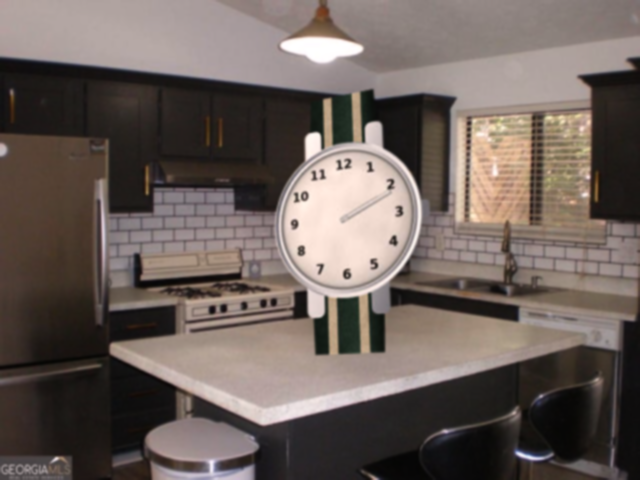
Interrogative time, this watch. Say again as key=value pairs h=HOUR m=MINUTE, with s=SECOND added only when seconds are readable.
h=2 m=11
